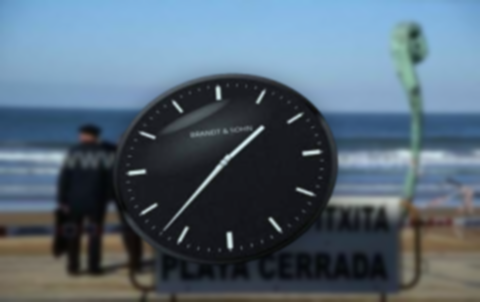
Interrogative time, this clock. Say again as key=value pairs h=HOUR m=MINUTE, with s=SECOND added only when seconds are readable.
h=1 m=37
